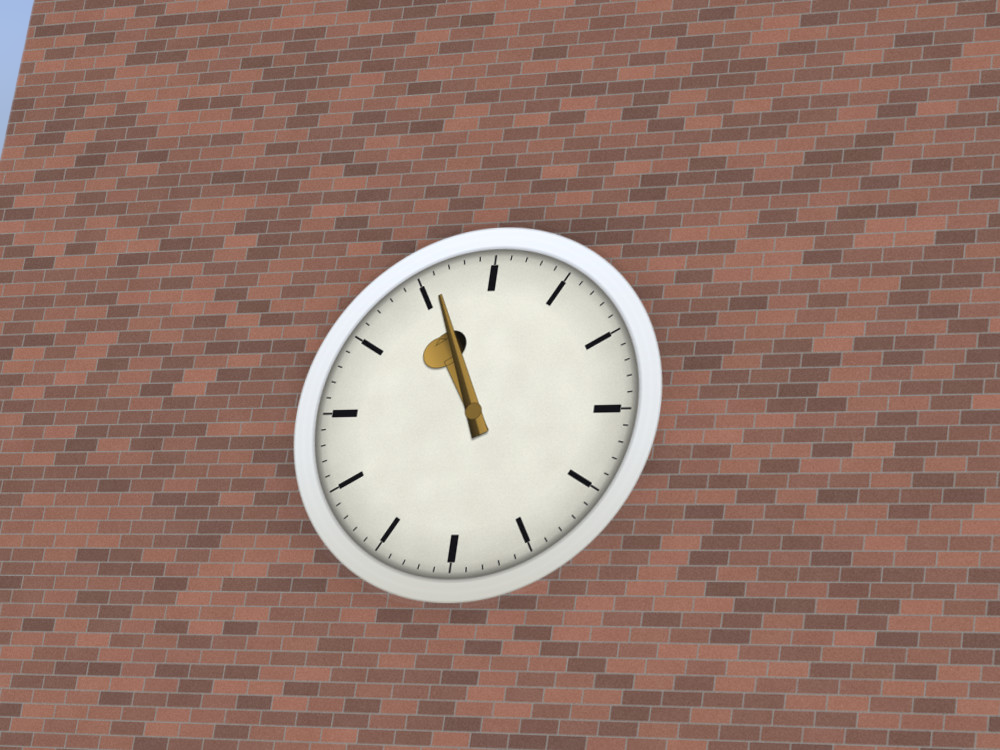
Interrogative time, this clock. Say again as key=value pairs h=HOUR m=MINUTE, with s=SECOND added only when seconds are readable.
h=10 m=56
